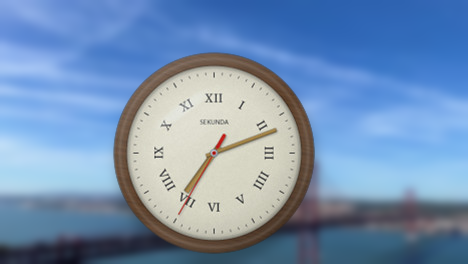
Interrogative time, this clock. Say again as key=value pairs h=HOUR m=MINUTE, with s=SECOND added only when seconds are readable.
h=7 m=11 s=35
